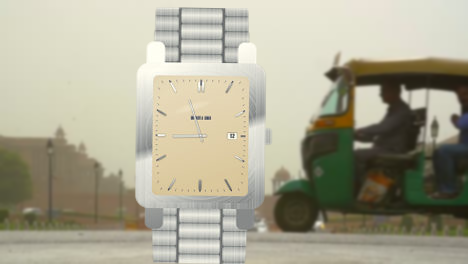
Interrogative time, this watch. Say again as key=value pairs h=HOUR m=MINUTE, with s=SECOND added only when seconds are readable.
h=8 m=57
